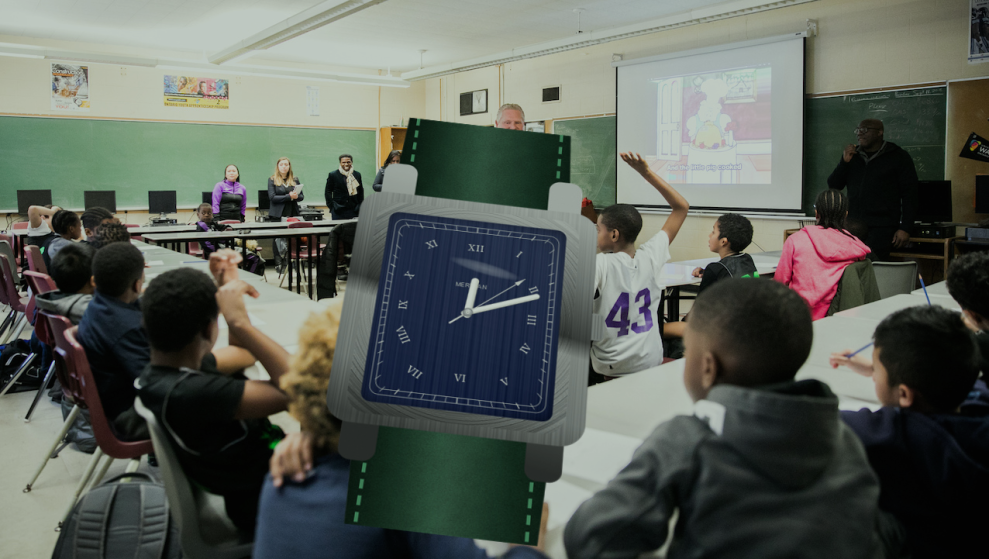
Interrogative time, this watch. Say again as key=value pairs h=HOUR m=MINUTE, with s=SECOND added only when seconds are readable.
h=12 m=11 s=8
